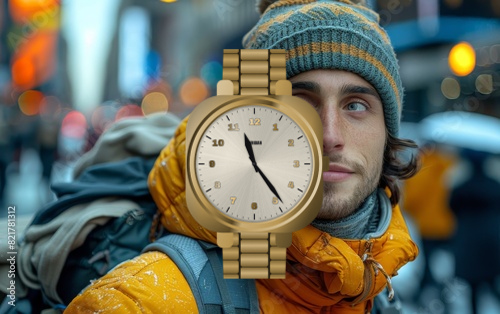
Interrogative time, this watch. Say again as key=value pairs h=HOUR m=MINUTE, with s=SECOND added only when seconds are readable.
h=11 m=24
